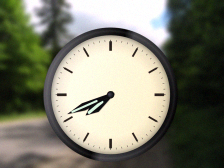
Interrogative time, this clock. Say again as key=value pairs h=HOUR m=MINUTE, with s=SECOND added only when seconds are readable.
h=7 m=41
